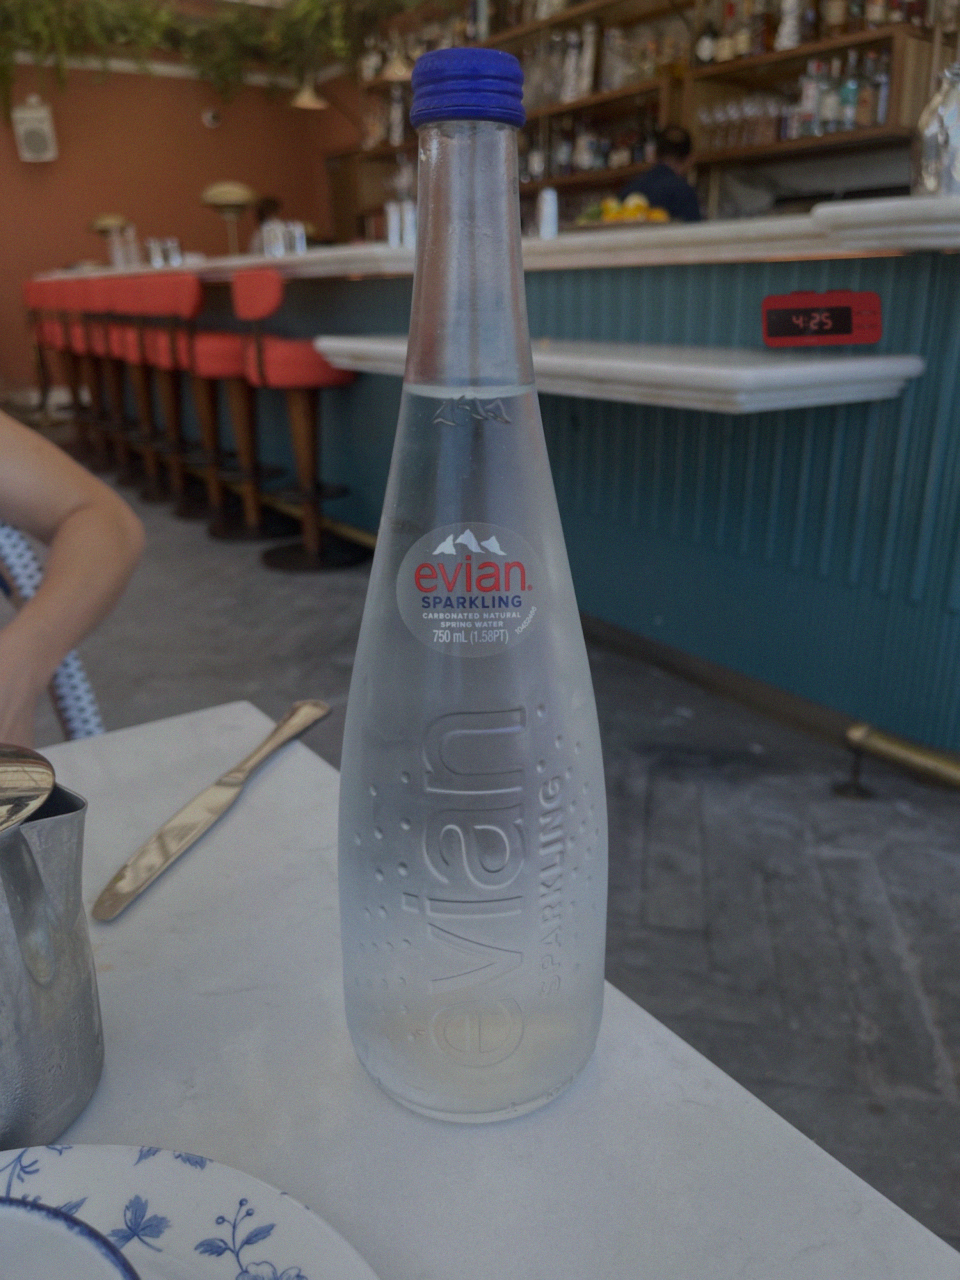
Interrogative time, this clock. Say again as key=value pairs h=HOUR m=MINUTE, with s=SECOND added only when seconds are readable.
h=4 m=25
